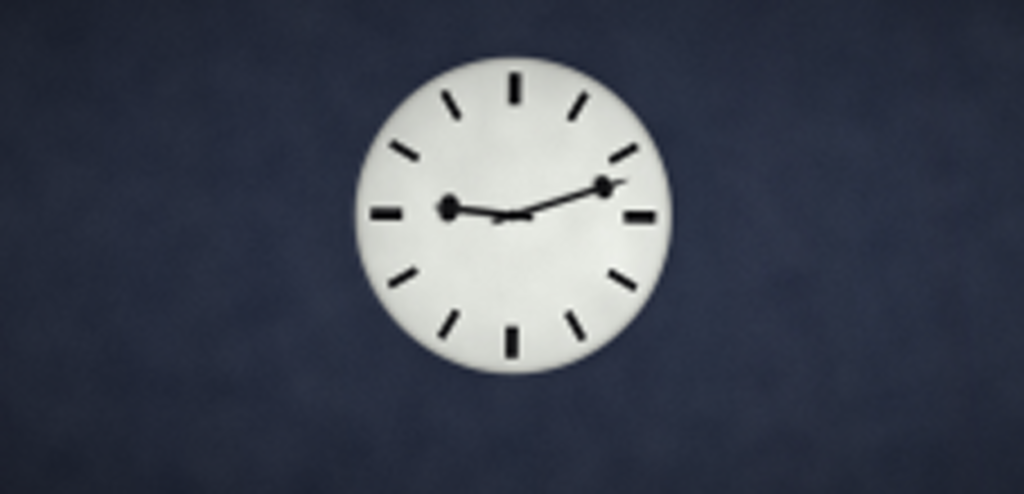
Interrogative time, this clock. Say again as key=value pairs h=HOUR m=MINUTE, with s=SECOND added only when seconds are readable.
h=9 m=12
